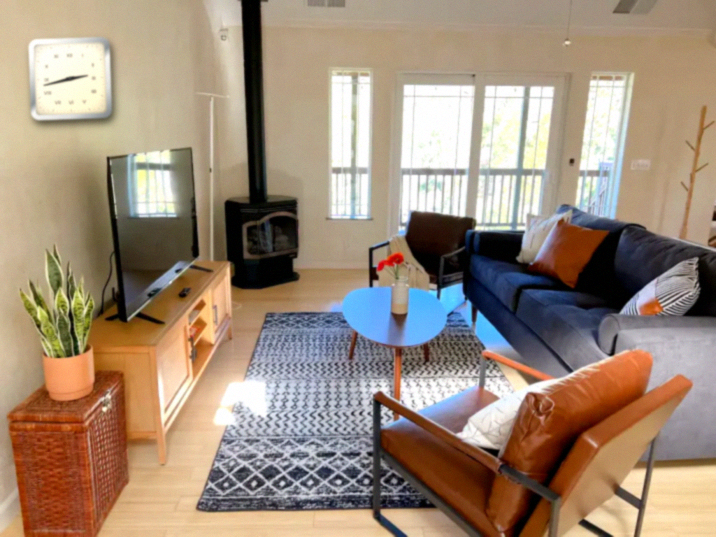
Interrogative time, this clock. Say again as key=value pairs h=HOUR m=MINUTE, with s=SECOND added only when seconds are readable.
h=2 m=43
